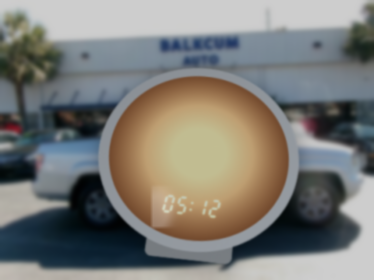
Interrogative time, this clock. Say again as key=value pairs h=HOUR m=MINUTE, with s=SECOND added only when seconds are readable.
h=5 m=12
